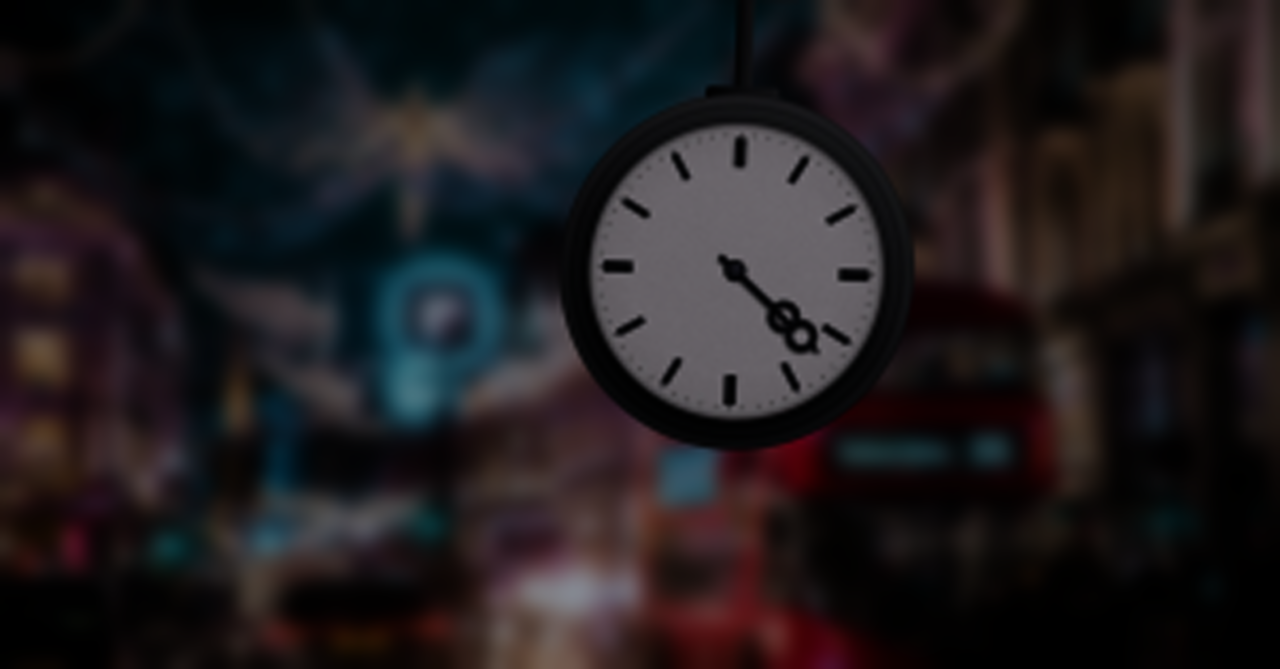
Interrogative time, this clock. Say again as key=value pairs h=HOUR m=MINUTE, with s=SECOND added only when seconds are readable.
h=4 m=22
